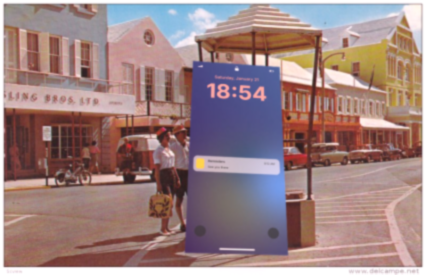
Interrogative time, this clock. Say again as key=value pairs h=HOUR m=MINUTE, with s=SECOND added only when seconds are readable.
h=18 m=54
